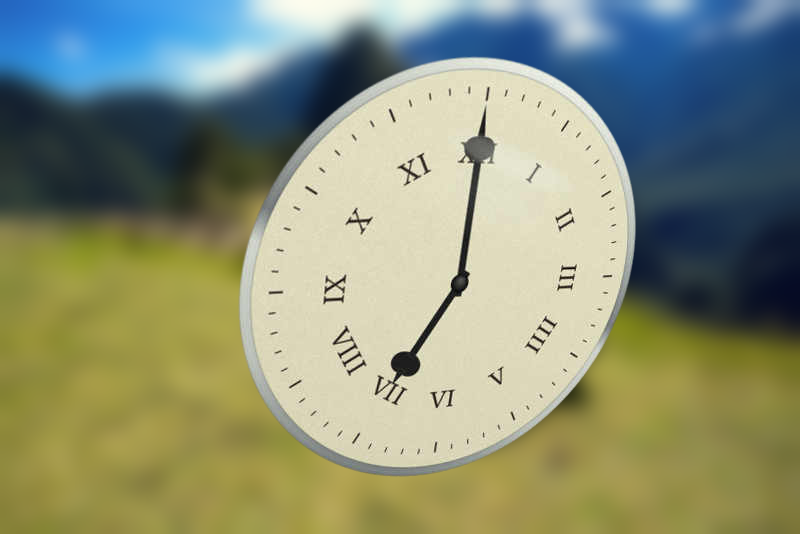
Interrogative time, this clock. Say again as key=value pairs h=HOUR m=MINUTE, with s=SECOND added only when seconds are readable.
h=7 m=0
